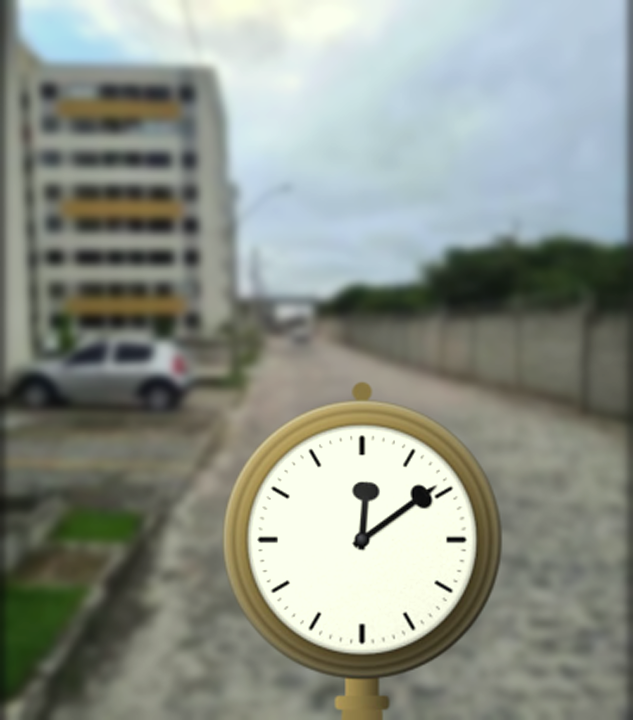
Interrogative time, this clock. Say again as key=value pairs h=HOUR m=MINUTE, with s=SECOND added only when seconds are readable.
h=12 m=9
